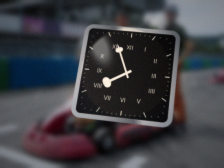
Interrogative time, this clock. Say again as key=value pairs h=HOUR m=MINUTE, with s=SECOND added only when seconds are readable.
h=7 m=56
